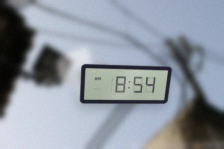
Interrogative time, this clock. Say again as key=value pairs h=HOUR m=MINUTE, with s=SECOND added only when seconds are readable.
h=8 m=54
